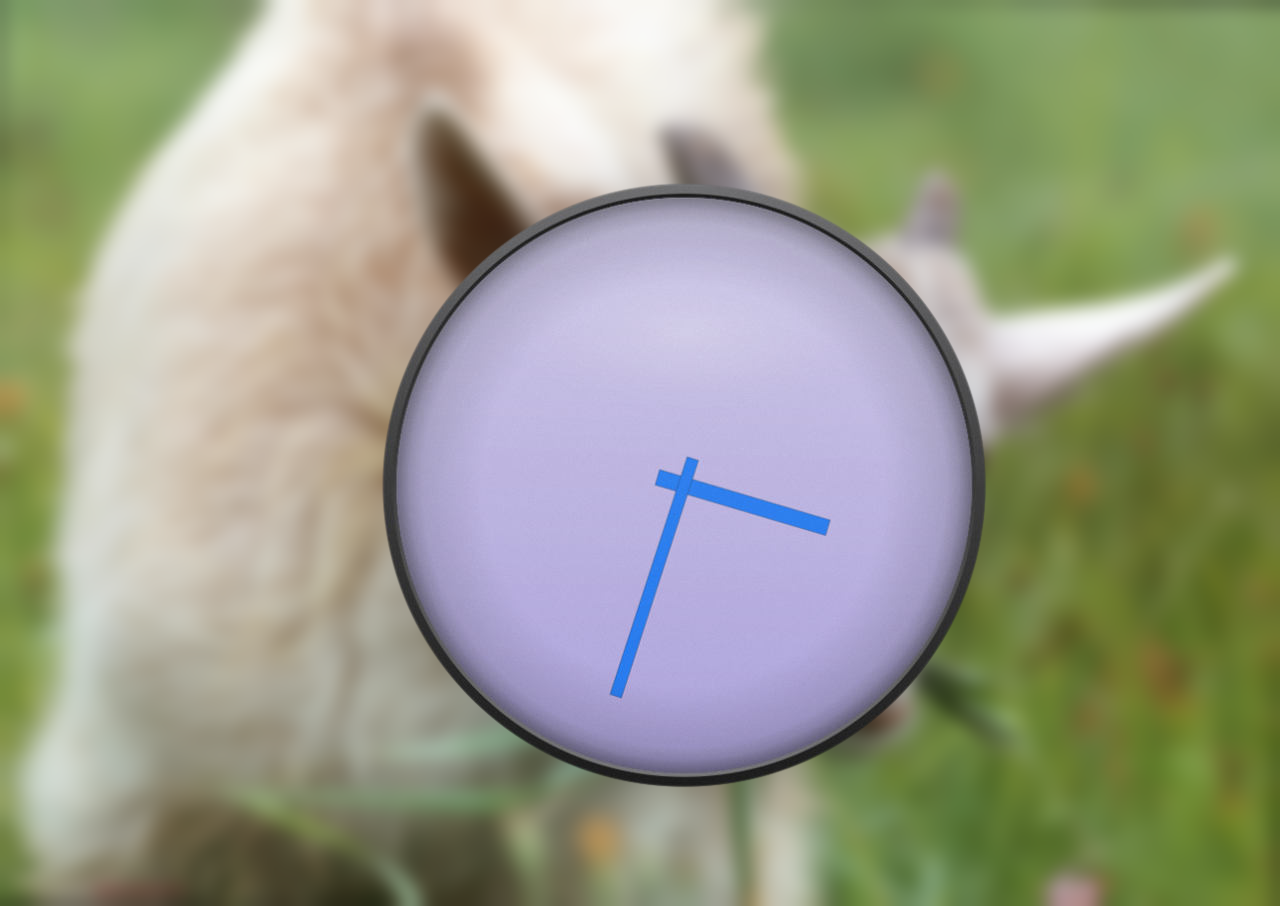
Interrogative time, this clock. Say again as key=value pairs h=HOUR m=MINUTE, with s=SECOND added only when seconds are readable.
h=3 m=33
